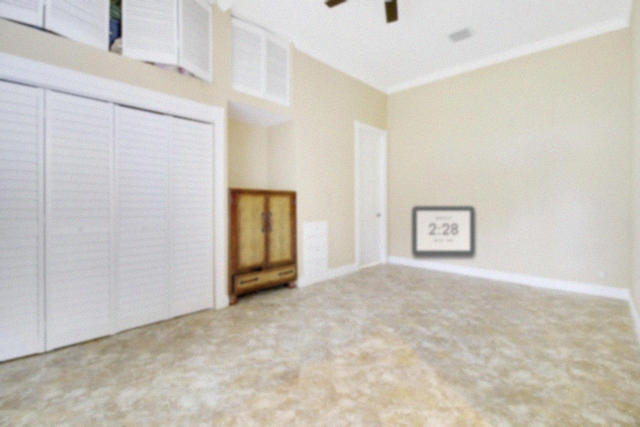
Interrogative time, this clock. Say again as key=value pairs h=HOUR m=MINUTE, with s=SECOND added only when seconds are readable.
h=2 m=28
